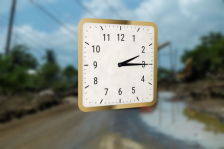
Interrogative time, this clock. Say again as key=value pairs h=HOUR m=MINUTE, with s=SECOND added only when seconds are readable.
h=2 m=15
